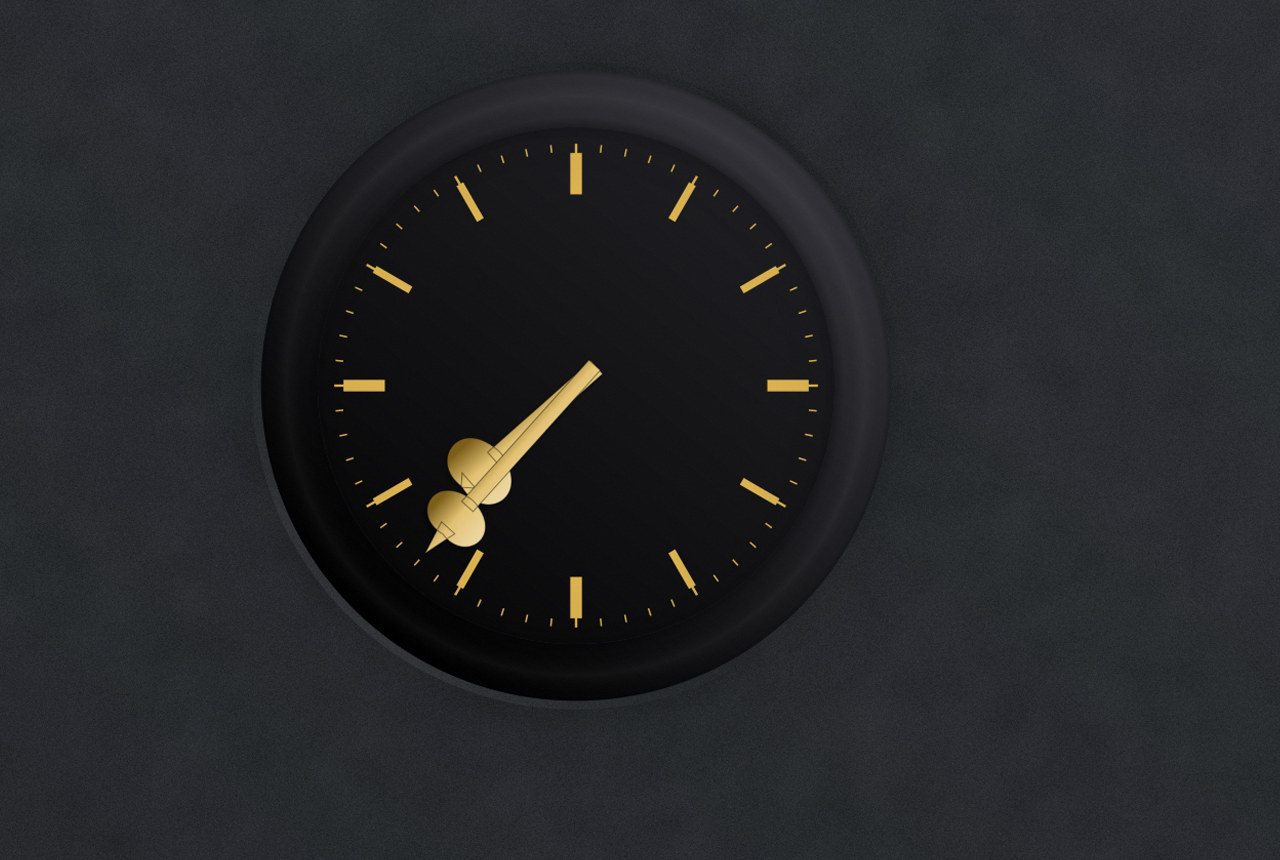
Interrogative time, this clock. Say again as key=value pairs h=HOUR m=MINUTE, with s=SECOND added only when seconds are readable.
h=7 m=37
